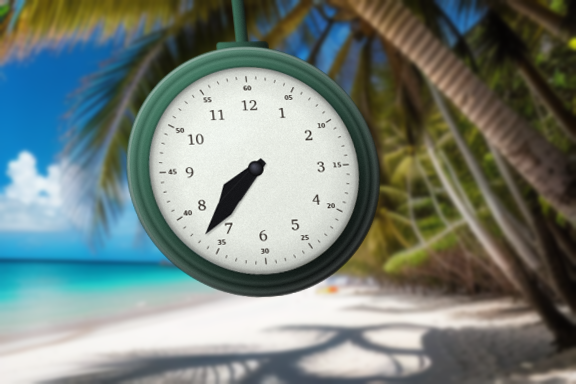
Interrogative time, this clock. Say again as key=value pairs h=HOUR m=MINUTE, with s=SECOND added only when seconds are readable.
h=7 m=37
